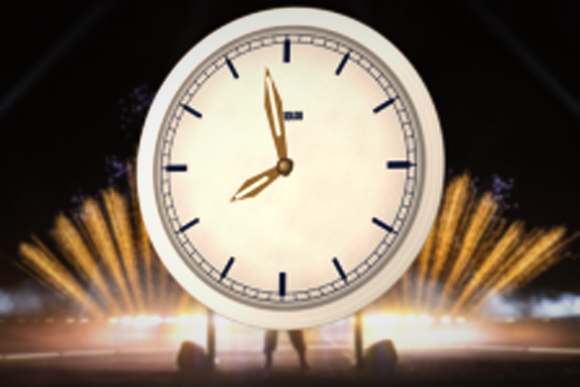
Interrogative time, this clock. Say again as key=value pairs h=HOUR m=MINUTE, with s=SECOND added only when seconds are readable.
h=7 m=58
